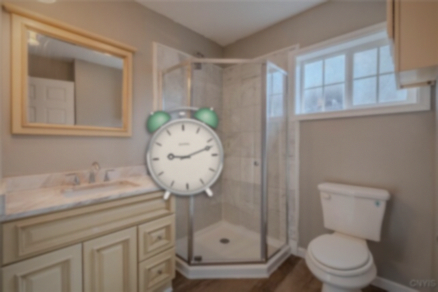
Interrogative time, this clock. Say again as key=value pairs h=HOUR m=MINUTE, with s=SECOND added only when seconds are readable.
h=9 m=12
